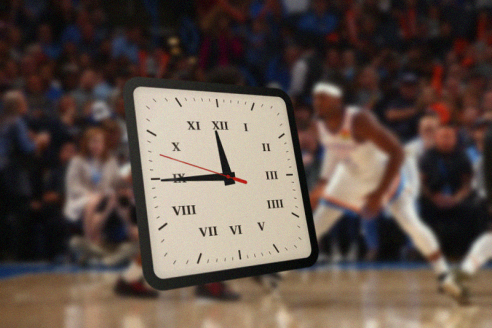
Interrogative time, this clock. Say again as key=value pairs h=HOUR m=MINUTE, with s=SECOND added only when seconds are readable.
h=11 m=44 s=48
